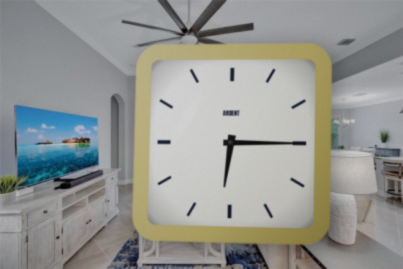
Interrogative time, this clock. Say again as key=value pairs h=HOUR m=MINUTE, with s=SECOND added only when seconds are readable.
h=6 m=15
